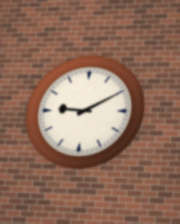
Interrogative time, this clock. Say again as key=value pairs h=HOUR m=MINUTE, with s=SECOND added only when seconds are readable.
h=9 m=10
